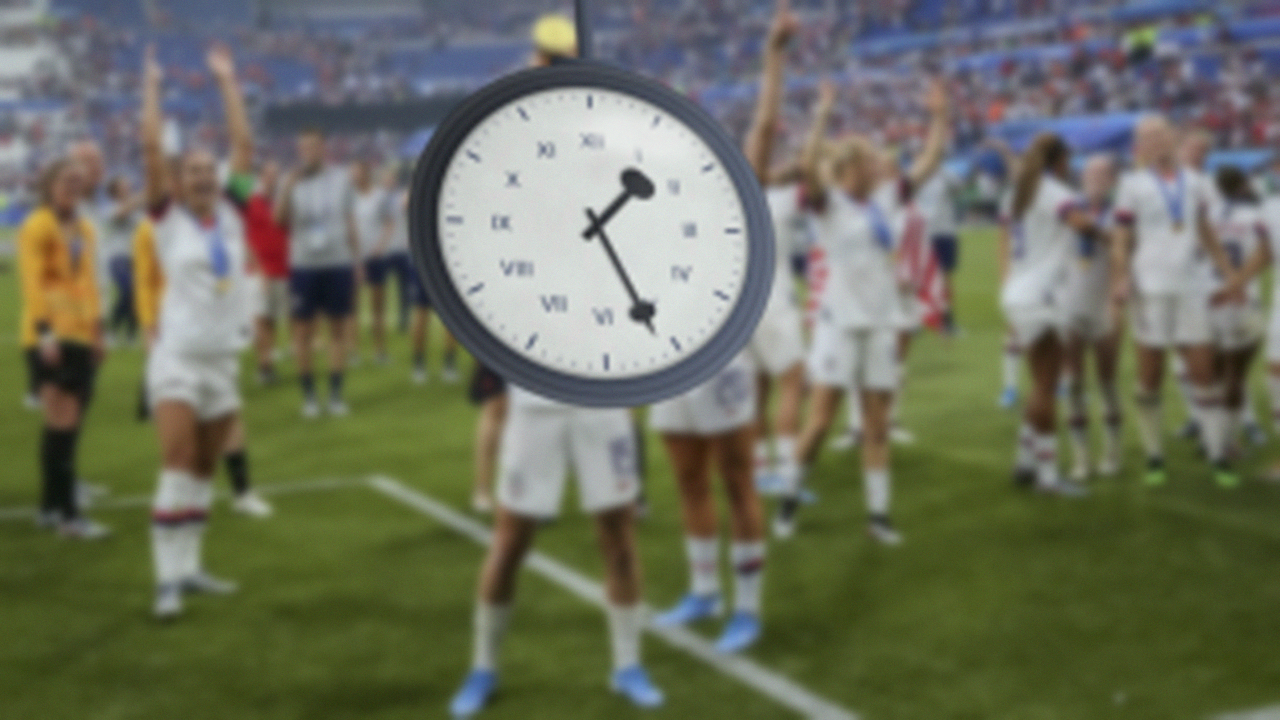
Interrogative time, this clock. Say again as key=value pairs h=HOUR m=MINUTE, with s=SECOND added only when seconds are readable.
h=1 m=26
